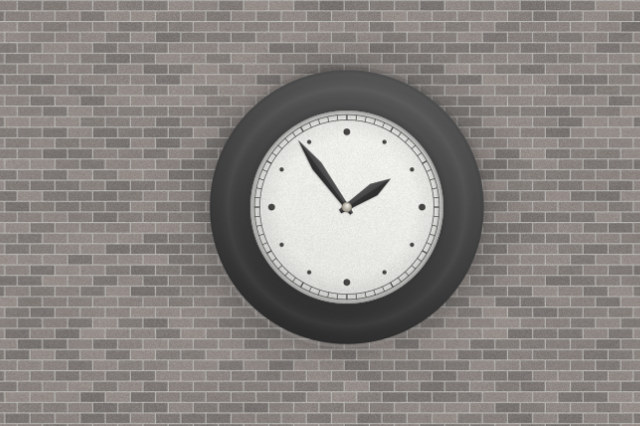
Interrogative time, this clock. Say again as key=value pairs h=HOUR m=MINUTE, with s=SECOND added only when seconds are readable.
h=1 m=54
